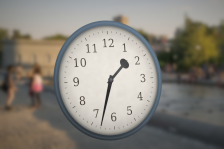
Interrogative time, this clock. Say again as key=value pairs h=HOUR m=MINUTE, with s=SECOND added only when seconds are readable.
h=1 m=33
